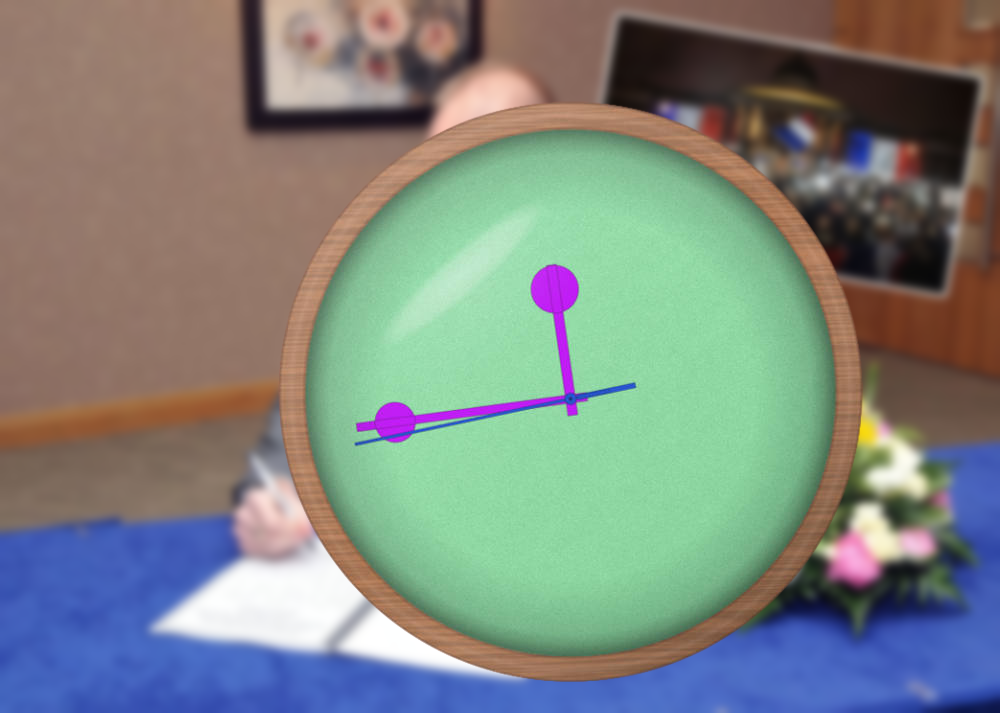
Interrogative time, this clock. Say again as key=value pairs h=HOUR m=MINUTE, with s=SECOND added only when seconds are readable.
h=11 m=43 s=43
